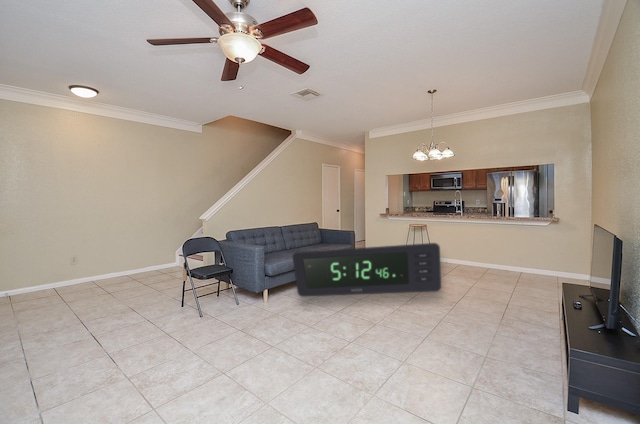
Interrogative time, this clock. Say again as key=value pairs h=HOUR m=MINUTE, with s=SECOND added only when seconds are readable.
h=5 m=12 s=46
